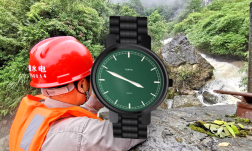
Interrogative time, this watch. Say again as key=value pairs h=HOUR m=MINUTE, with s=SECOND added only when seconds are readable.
h=3 m=49
